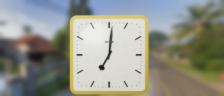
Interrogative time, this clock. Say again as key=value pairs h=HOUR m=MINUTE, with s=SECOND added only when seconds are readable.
h=7 m=1
